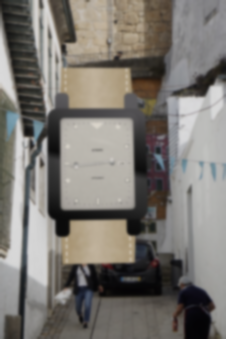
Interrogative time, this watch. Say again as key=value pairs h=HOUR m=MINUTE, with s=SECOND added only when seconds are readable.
h=2 m=44
